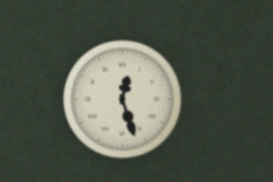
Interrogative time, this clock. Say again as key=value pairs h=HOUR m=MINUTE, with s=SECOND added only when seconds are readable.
h=12 m=27
